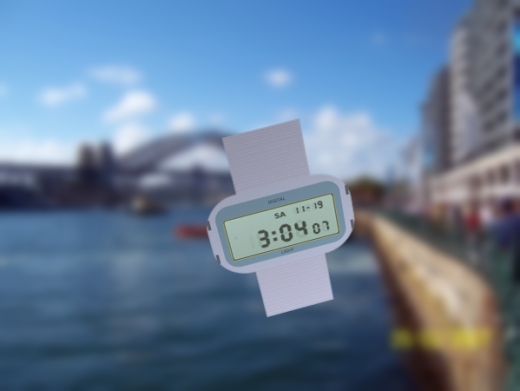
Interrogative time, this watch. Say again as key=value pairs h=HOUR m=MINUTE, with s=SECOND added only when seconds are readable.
h=3 m=4 s=7
